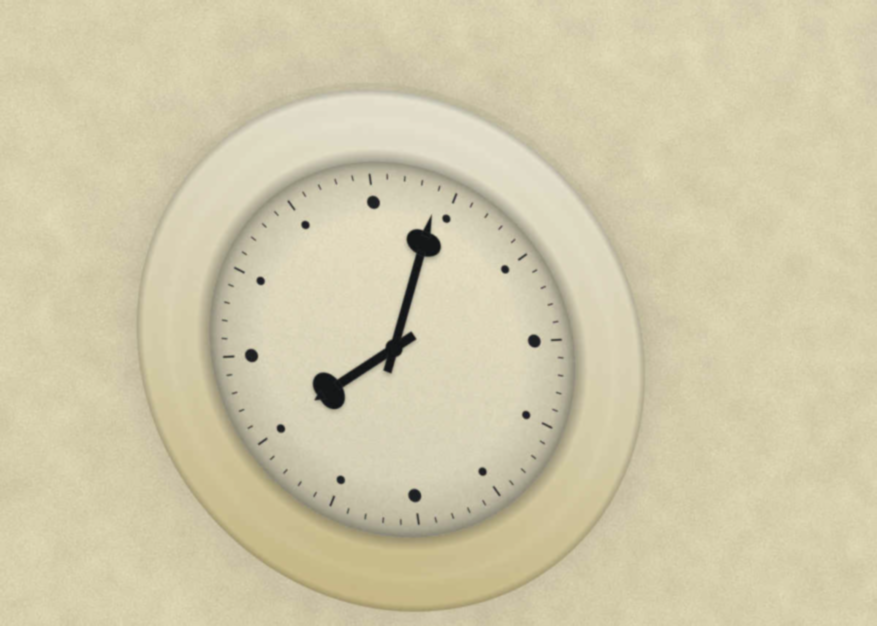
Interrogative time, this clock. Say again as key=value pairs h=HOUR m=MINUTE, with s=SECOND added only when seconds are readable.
h=8 m=4
